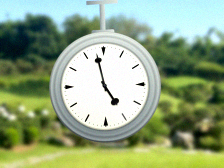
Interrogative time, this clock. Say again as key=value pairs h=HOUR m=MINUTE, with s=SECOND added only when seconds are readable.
h=4 m=58
